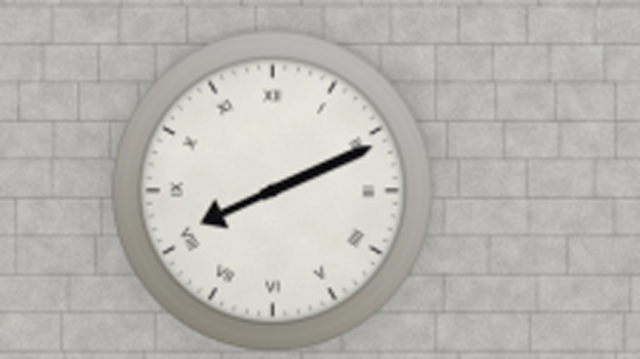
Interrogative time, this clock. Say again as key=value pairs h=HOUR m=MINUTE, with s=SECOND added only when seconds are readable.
h=8 m=11
